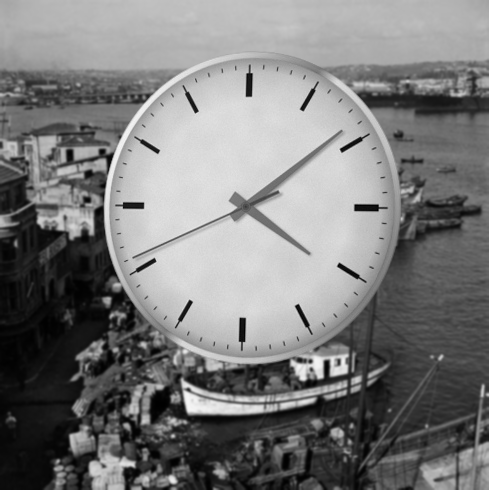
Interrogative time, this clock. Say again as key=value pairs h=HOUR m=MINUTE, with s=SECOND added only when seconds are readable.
h=4 m=8 s=41
